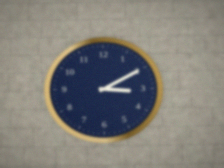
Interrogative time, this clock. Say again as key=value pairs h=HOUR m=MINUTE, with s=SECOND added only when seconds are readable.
h=3 m=10
